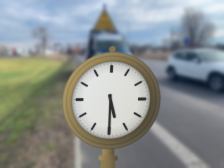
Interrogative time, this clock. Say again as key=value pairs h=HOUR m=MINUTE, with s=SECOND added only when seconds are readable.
h=5 m=30
